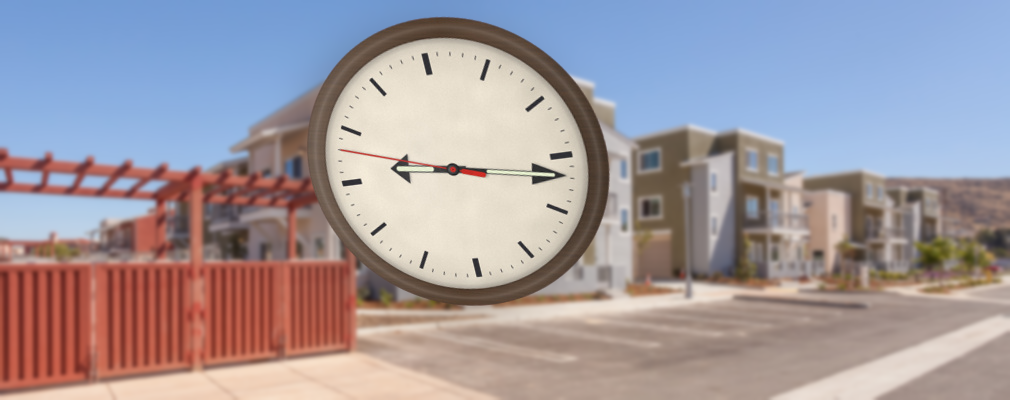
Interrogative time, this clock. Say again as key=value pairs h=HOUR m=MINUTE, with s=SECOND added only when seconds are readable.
h=9 m=16 s=48
